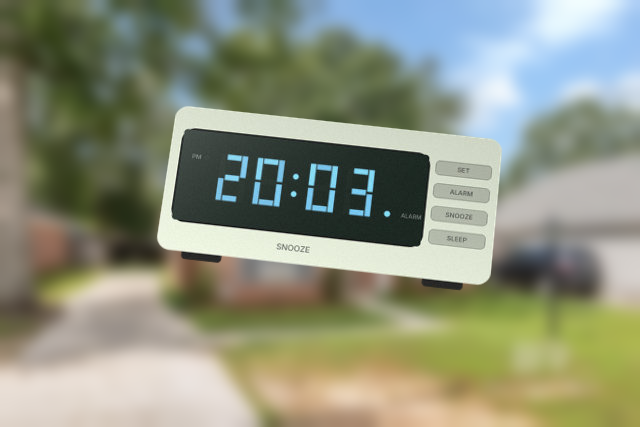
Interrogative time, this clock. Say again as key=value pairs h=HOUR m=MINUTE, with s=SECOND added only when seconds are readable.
h=20 m=3
